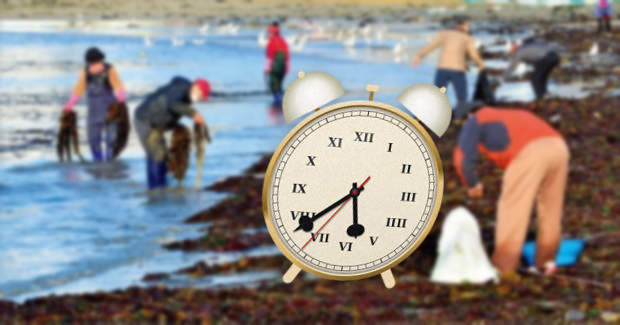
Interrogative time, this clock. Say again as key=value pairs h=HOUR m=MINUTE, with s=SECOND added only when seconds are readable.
h=5 m=38 s=36
